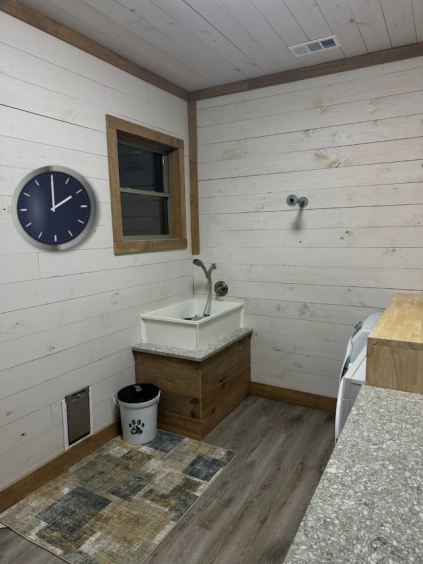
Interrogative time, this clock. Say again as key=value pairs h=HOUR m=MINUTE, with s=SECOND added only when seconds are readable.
h=2 m=0
